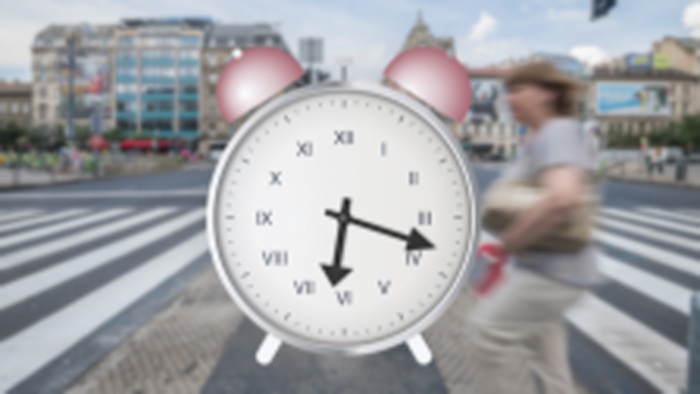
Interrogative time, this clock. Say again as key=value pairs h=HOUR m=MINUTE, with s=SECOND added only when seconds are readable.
h=6 m=18
